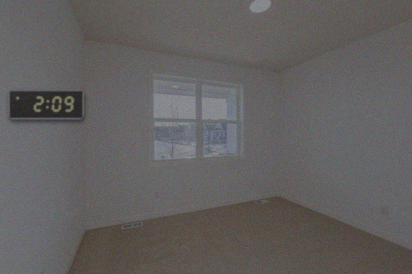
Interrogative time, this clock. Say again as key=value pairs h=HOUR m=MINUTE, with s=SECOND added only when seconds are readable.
h=2 m=9
